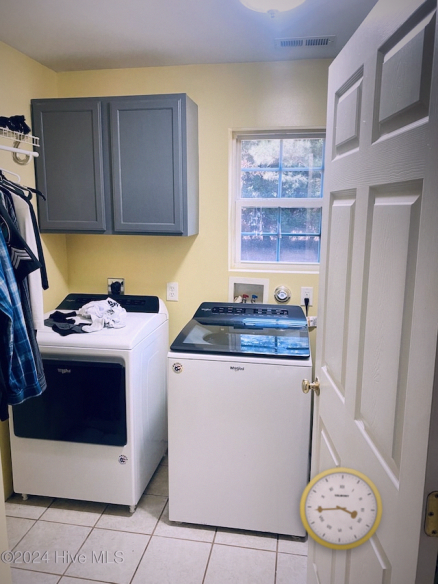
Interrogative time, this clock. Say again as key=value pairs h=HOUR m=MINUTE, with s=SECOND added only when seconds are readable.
h=3 m=44
